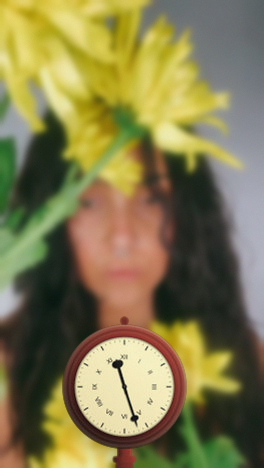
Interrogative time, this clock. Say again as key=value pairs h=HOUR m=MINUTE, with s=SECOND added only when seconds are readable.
h=11 m=27
